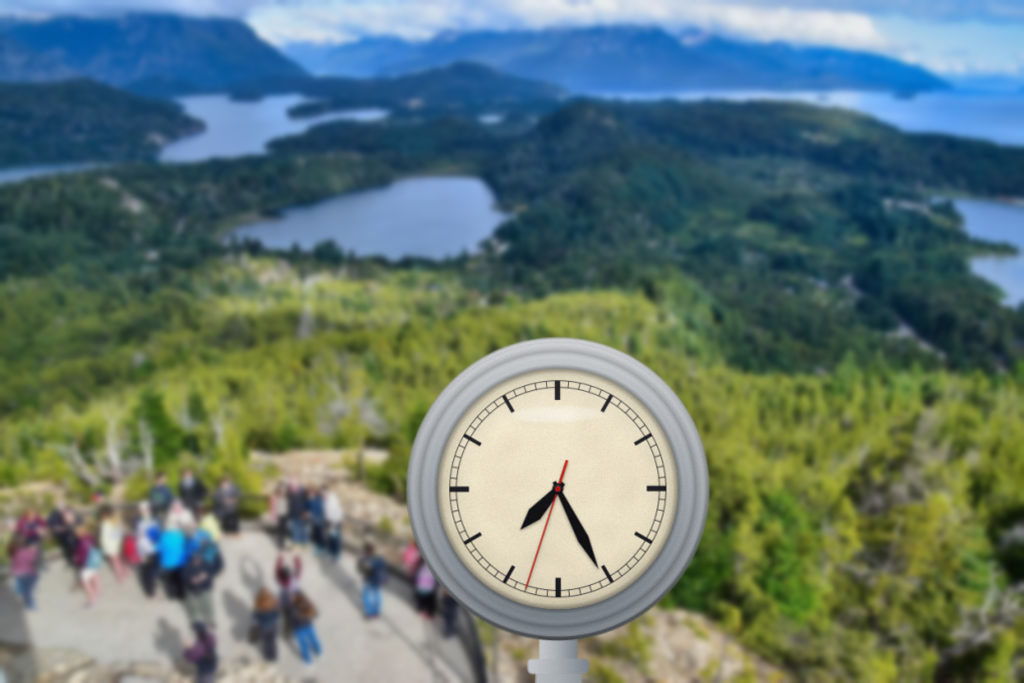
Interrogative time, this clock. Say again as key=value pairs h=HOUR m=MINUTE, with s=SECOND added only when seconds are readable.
h=7 m=25 s=33
